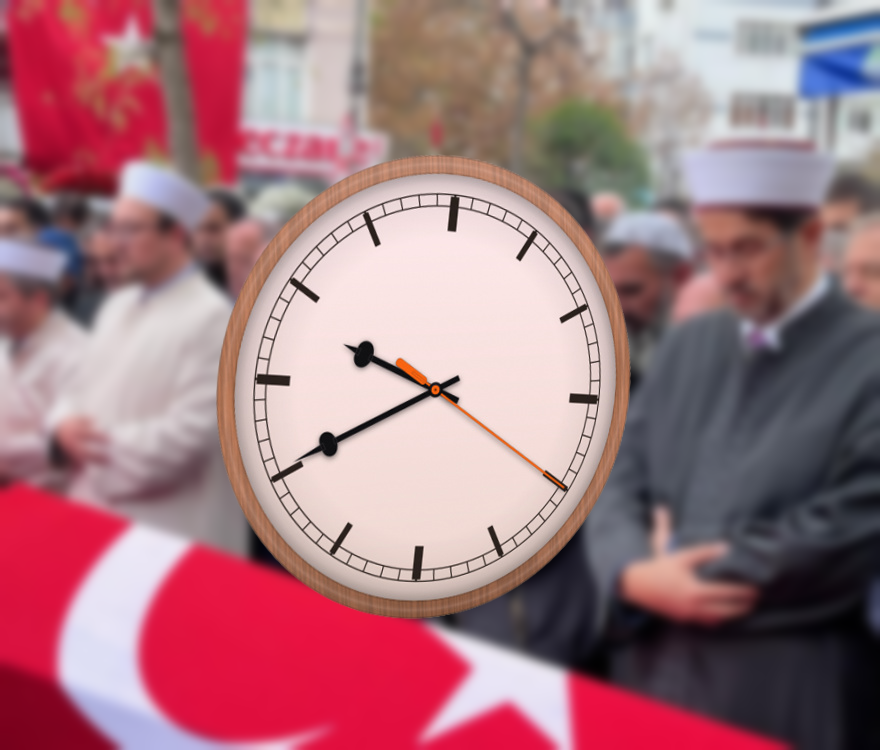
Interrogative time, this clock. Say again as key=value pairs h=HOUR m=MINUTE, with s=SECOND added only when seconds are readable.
h=9 m=40 s=20
